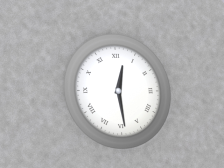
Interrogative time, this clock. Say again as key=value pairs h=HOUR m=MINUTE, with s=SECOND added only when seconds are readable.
h=12 m=29
